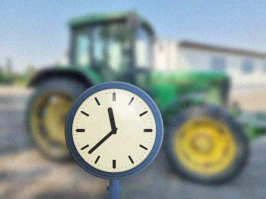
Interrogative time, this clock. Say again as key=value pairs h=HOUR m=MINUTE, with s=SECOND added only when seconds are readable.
h=11 m=38
